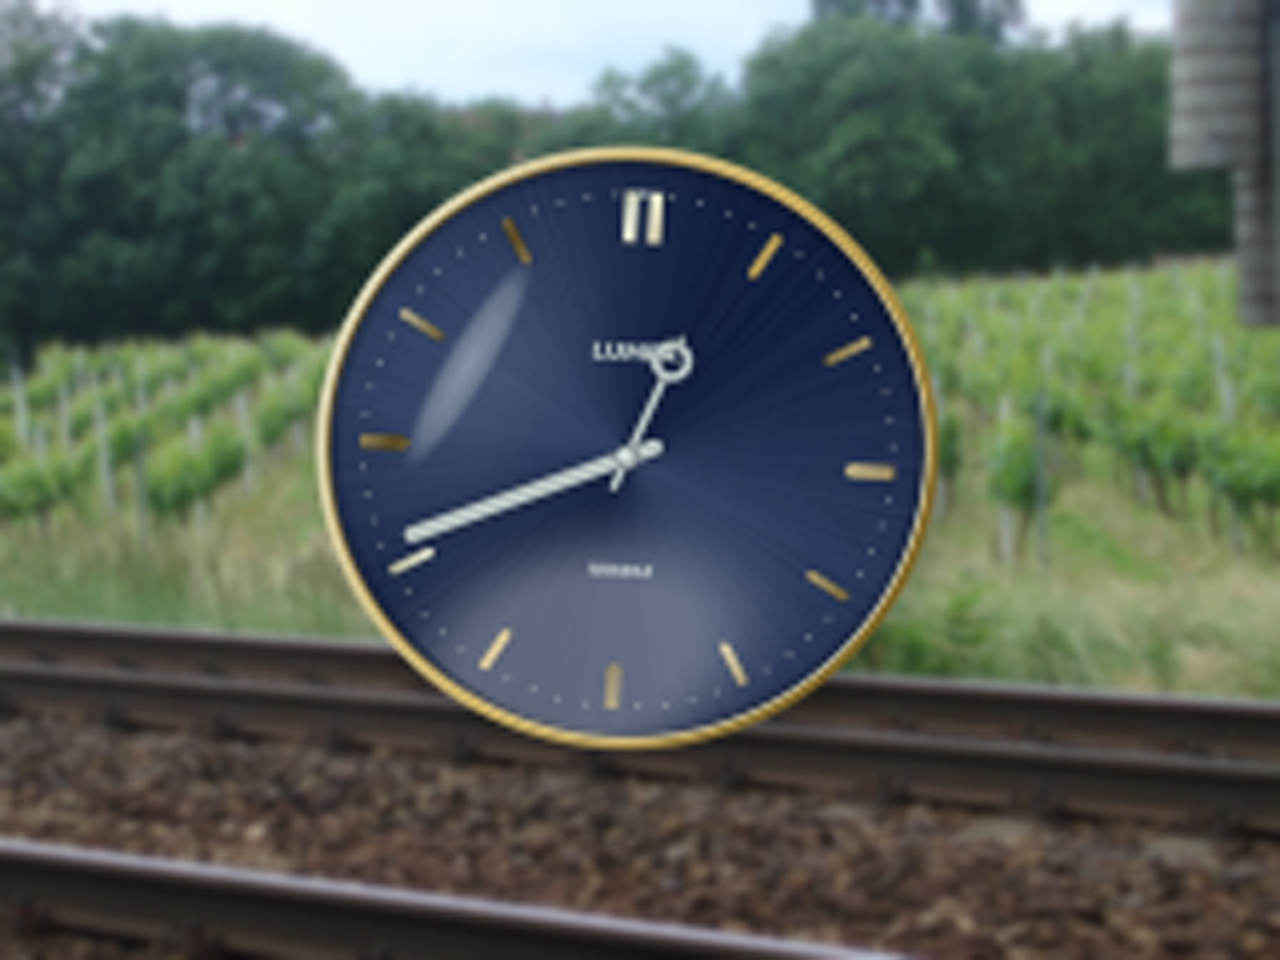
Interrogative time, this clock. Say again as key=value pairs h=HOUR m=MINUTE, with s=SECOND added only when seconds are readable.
h=12 m=41
